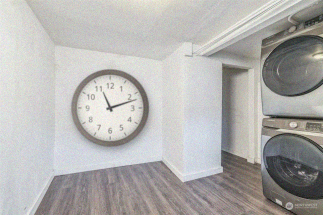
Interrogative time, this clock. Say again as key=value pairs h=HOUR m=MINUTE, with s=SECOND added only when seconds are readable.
h=11 m=12
